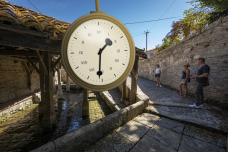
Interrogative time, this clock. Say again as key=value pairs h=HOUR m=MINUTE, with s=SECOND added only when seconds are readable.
h=1 m=31
